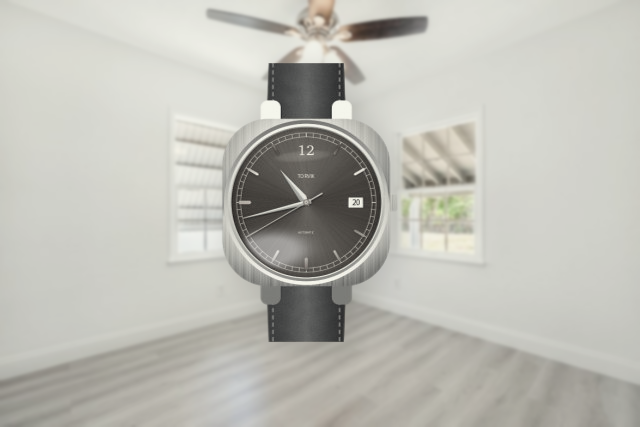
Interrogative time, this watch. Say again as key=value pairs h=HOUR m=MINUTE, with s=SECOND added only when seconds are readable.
h=10 m=42 s=40
